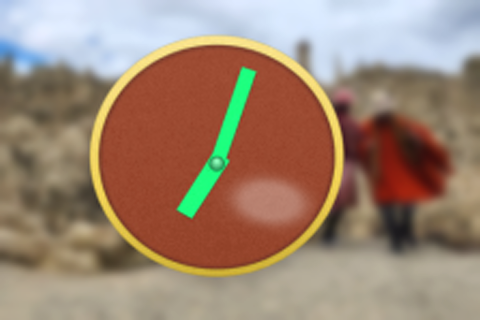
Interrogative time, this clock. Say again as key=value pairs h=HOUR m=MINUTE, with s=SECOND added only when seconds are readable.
h=7 m=3
